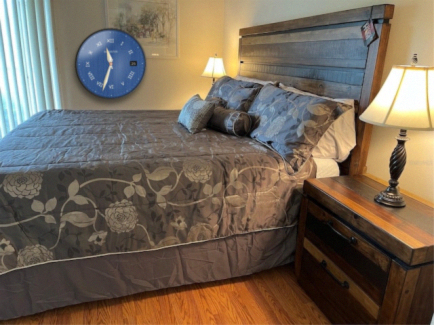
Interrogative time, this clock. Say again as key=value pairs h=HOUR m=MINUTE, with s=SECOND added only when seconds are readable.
h=11 m=33
